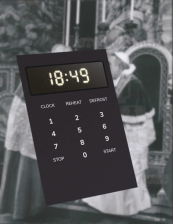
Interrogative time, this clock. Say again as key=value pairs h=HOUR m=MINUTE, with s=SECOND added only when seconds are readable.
h=18 m=49
